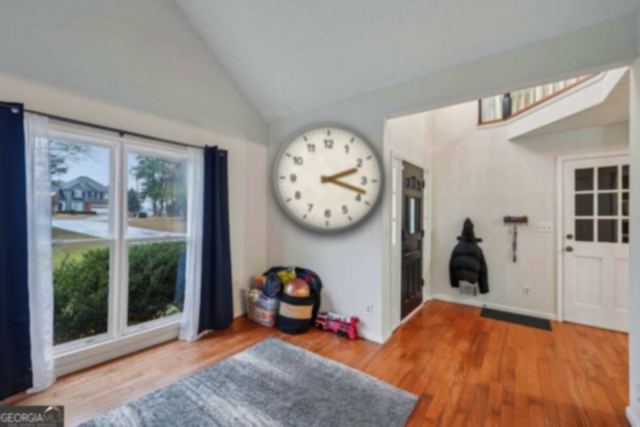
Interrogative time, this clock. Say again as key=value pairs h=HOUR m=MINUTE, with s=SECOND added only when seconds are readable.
h=2 m=18
